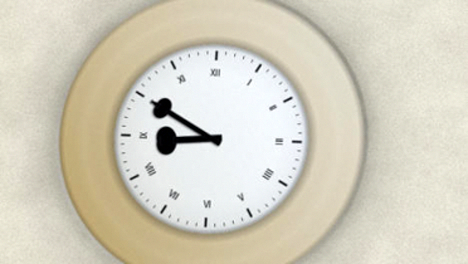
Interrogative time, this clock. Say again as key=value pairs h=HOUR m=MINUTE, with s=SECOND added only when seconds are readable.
h=8 m=50
